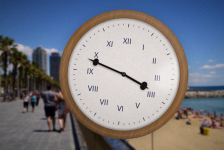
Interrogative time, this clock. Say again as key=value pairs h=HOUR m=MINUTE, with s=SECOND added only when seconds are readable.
h=3 m=48
